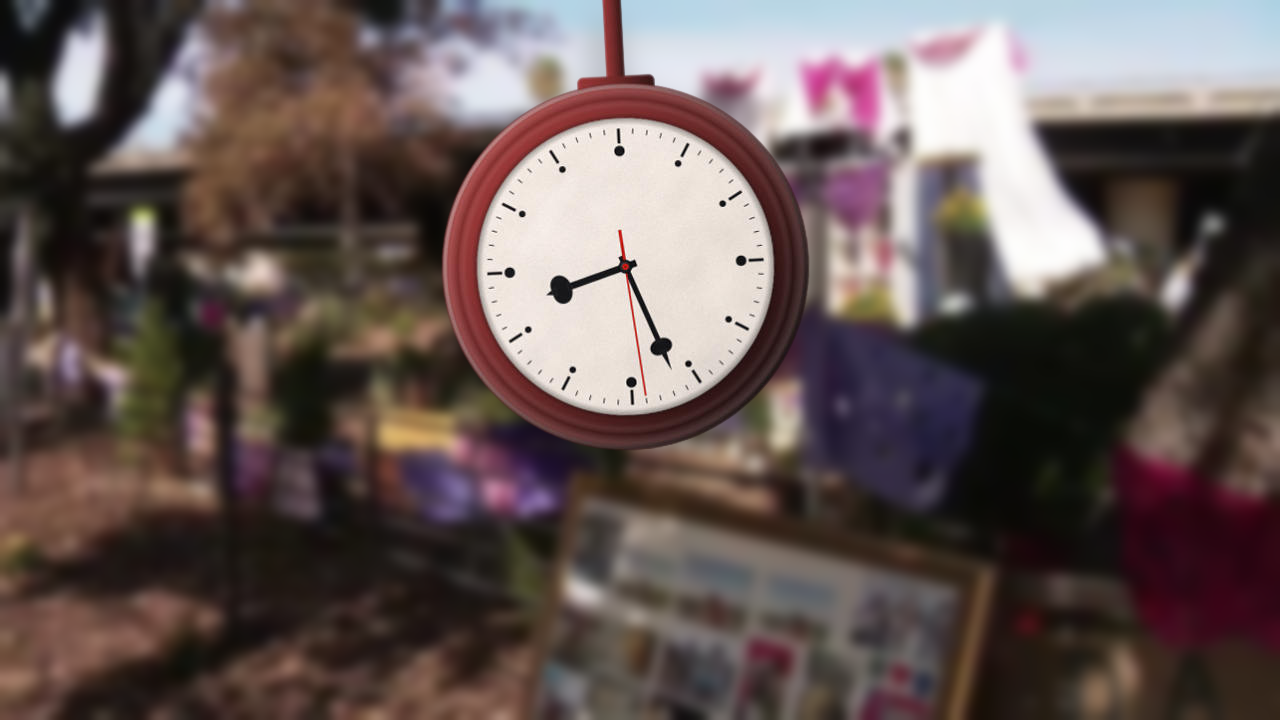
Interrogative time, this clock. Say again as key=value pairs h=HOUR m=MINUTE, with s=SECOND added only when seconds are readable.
h=8 m=26 s=29
